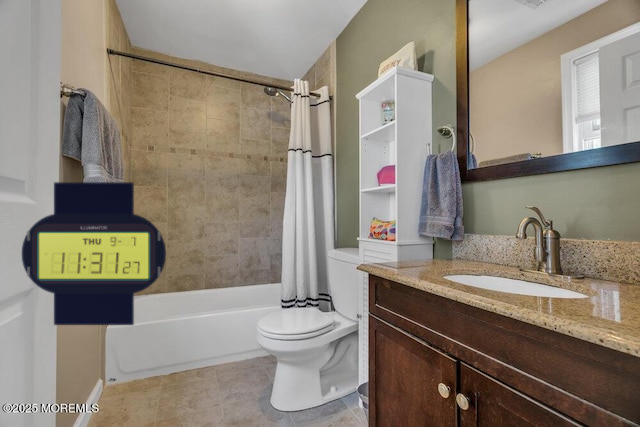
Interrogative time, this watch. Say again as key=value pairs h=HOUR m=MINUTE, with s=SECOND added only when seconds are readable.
h=11 m=31 s=27
